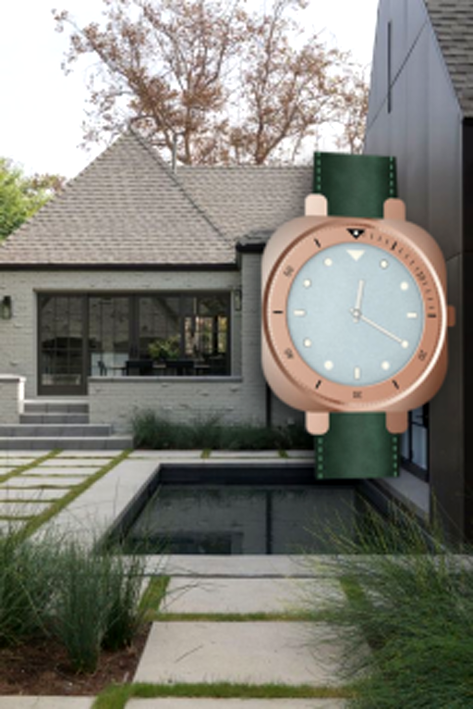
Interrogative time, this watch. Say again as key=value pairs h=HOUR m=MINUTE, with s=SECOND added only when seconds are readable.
h=12 m=20
